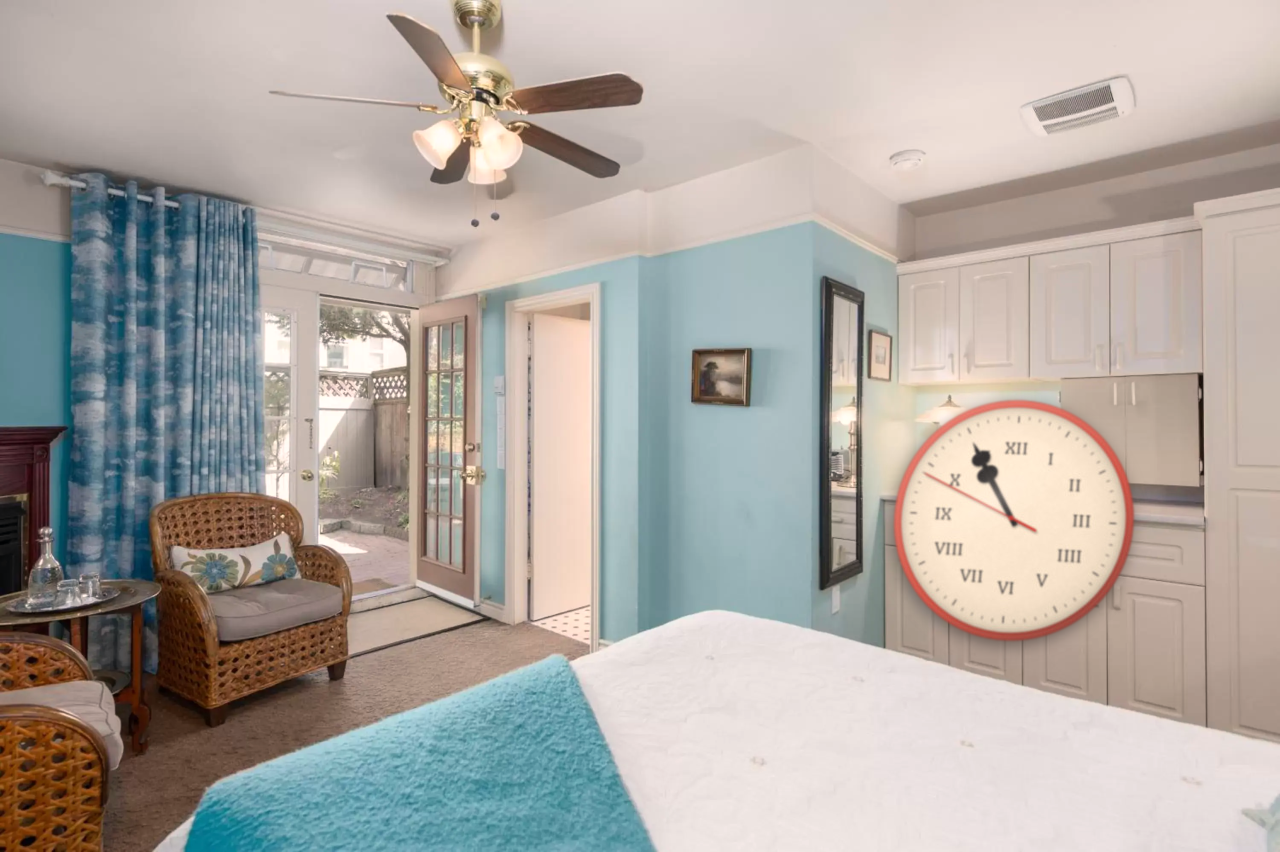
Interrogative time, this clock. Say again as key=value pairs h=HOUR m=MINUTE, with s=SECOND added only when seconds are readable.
h=10 m=54 s=49
